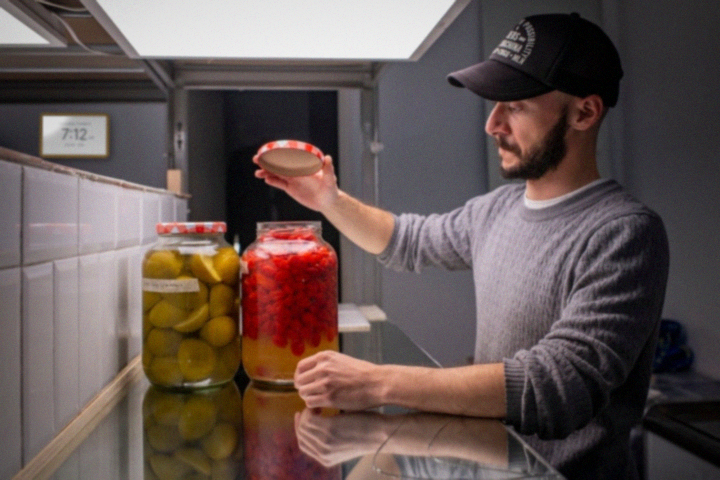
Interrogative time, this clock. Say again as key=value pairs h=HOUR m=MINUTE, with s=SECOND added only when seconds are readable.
h=7 m=12
